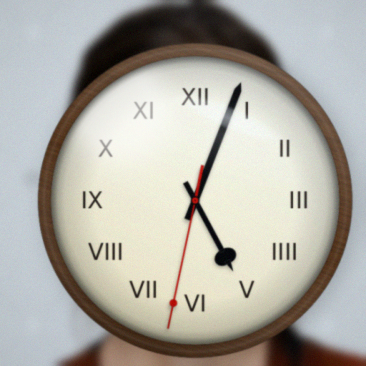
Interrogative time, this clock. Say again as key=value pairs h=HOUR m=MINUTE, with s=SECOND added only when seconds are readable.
h=5 m=3 s=32
